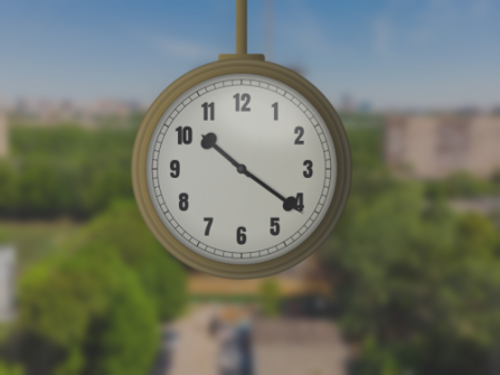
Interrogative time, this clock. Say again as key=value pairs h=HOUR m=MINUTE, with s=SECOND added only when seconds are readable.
h=10 m=21
